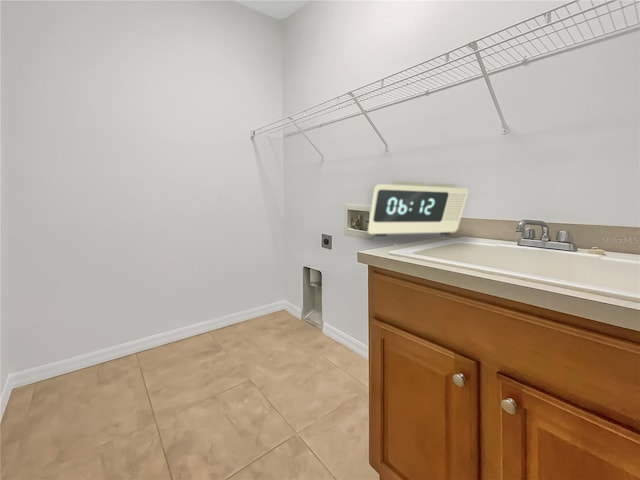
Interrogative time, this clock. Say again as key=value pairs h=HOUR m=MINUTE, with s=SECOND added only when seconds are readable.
h=6 m=12
